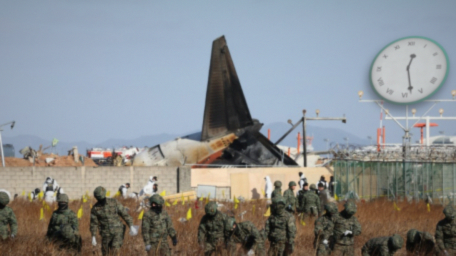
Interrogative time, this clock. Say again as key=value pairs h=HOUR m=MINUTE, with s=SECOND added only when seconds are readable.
h=12 m=28
